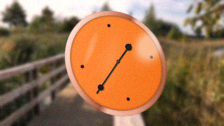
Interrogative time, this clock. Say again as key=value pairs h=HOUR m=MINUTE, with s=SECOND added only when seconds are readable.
h=1 m=38
